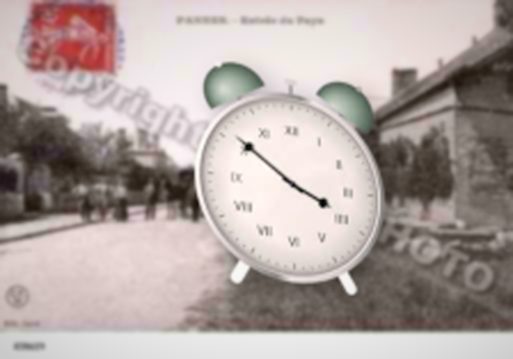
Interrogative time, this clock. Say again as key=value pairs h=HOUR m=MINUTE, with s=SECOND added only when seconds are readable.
h=3 m=51
